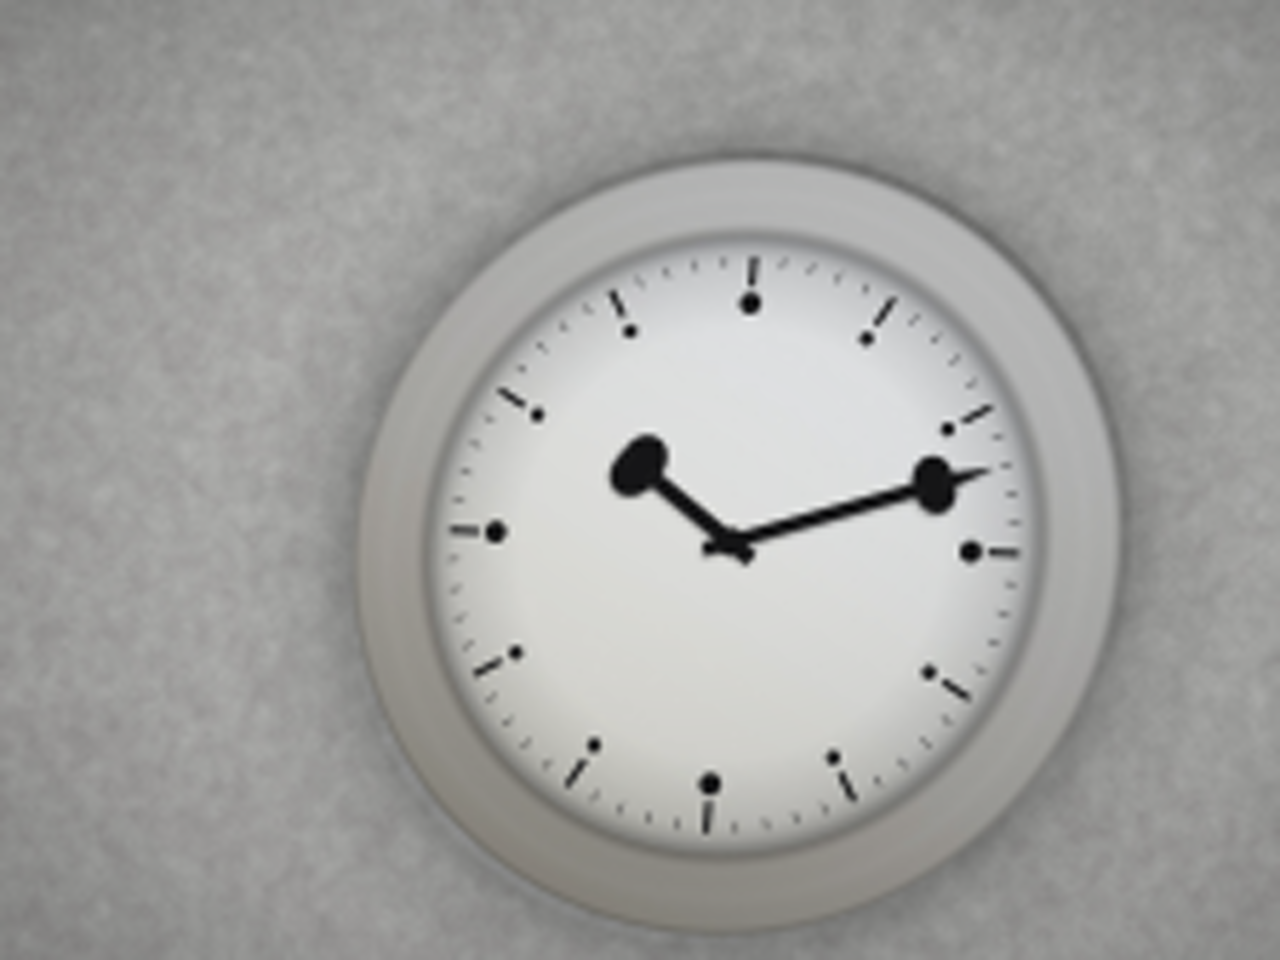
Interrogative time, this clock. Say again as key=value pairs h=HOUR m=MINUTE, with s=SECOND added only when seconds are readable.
h=10 m=12
